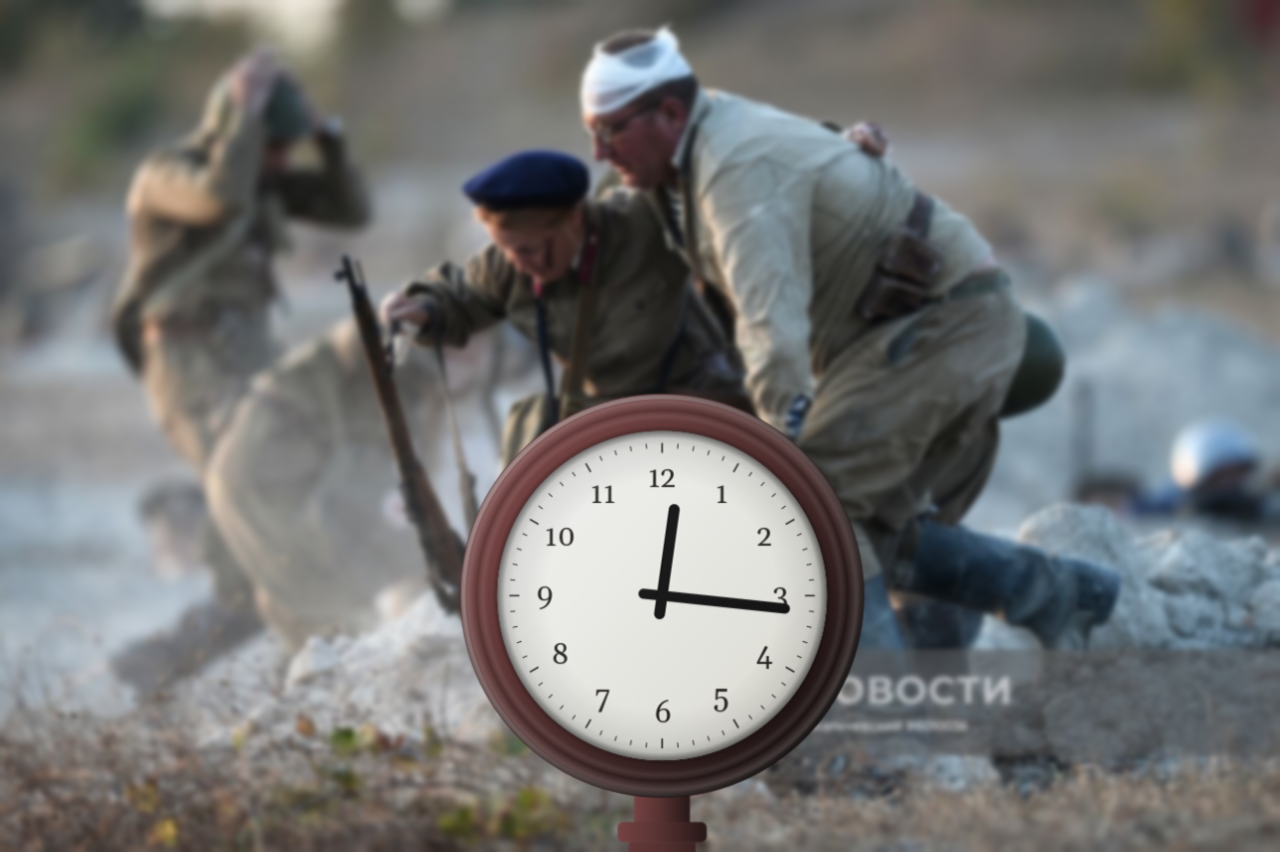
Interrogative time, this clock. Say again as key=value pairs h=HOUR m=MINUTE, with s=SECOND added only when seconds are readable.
h=12 m=16
